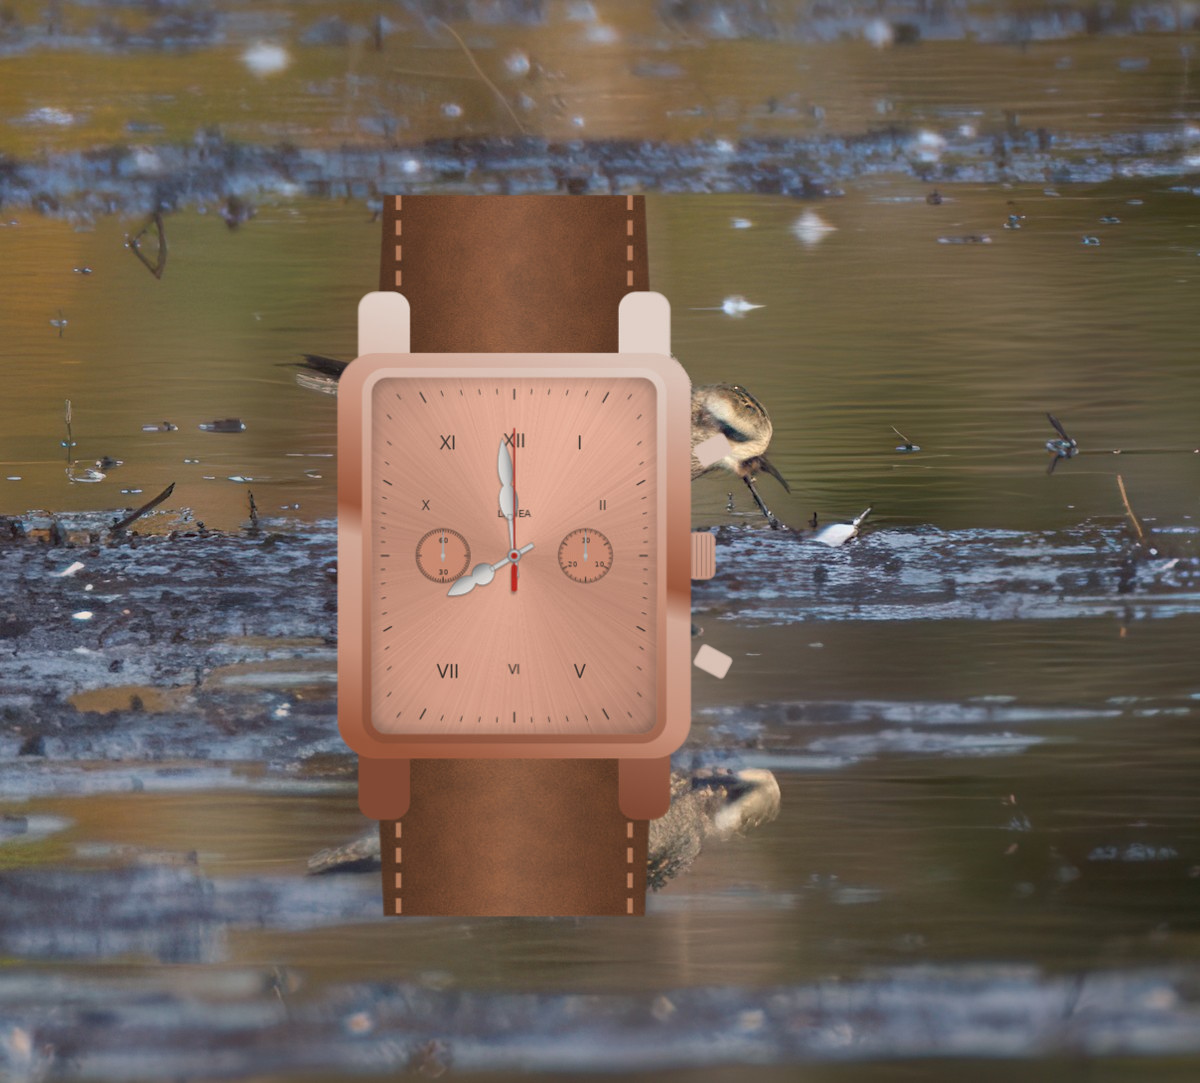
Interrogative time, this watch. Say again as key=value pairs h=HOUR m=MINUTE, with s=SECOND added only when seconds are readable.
h=7 m=59
